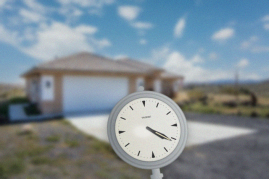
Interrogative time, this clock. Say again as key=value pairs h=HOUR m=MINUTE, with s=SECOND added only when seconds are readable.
h=4 m=21
